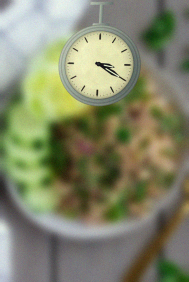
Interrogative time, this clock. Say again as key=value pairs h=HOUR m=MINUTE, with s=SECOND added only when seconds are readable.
h=3 m=20
